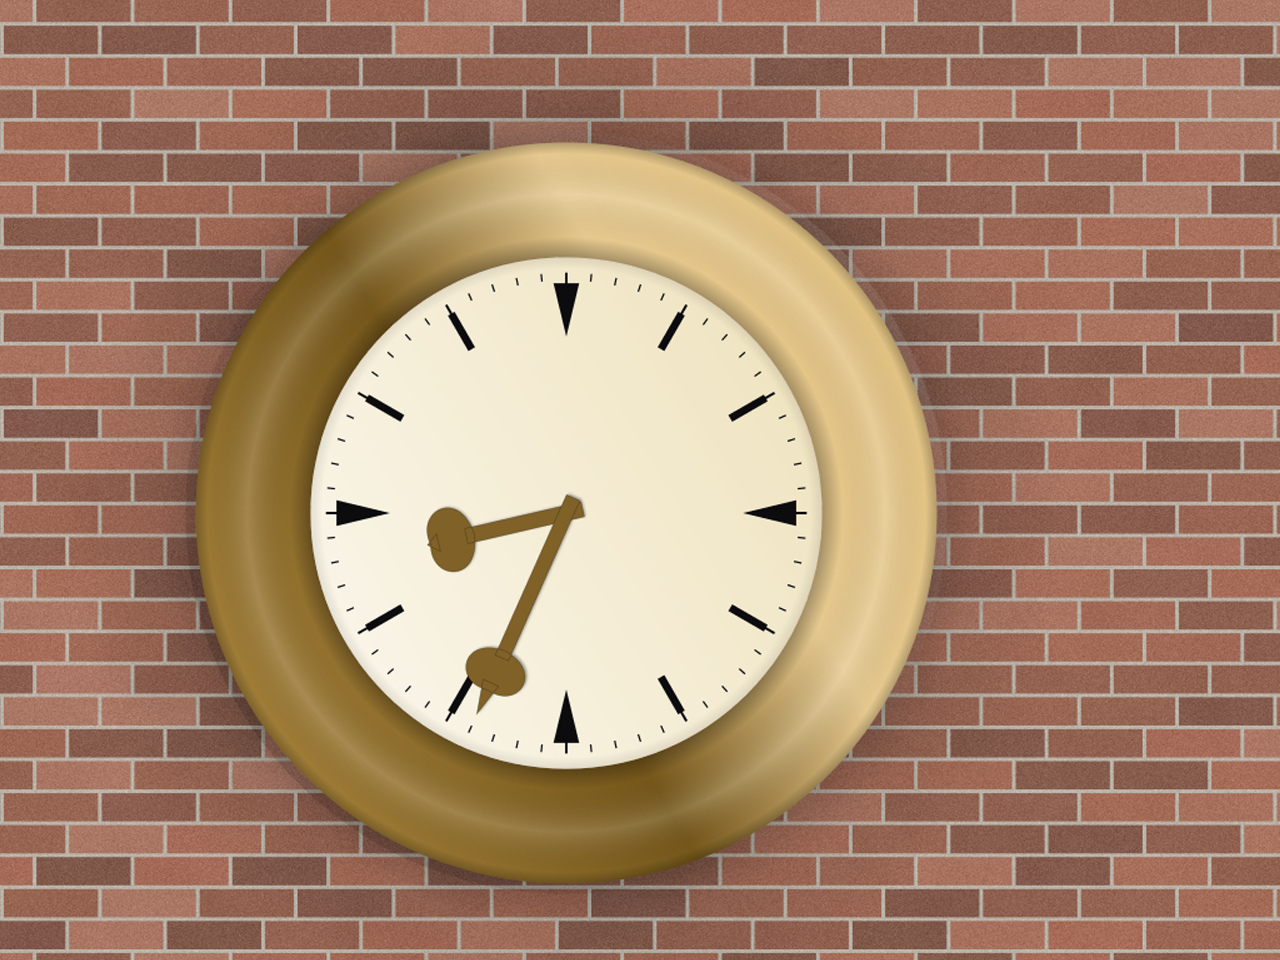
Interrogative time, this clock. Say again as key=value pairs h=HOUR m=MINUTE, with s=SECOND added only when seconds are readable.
h=8 m=34
